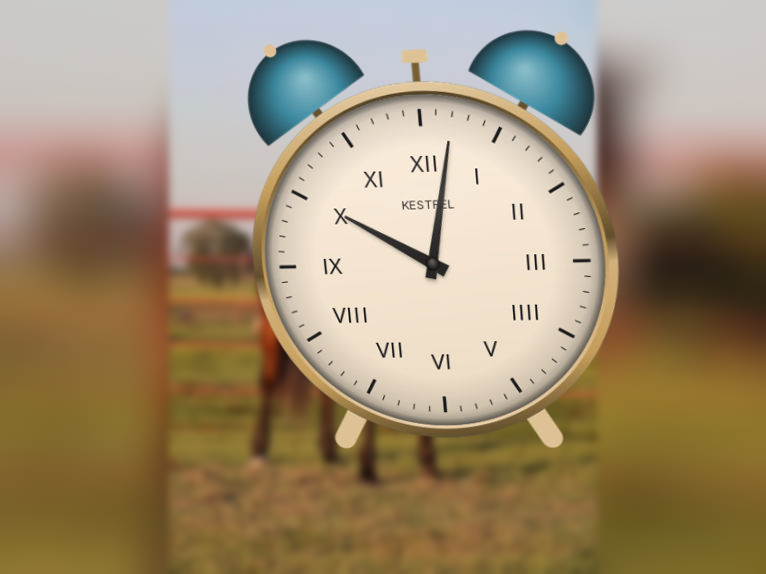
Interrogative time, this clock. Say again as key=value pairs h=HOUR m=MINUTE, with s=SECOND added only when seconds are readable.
h=10 m=2
